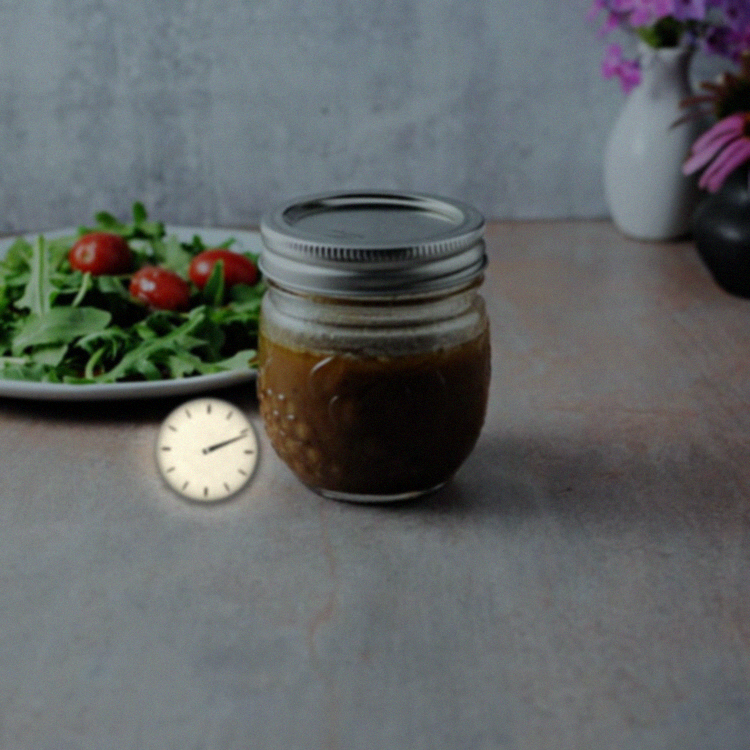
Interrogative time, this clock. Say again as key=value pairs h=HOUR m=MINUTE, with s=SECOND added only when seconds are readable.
h=2 m=11
